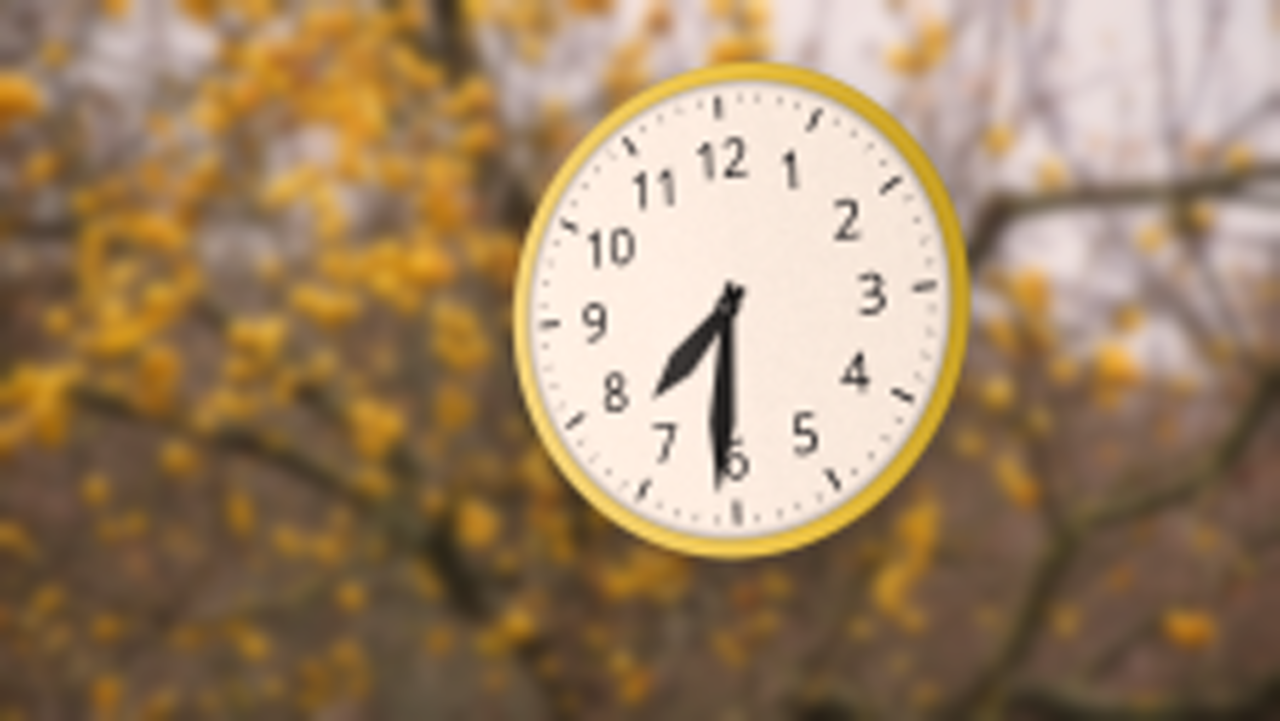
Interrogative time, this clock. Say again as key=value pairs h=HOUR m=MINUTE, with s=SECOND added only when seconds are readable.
h=7 m=31
